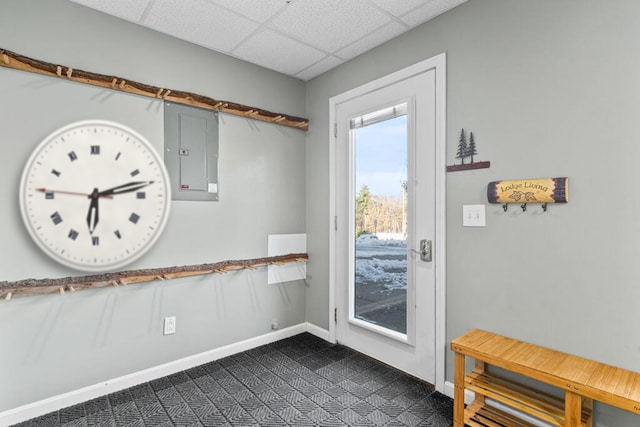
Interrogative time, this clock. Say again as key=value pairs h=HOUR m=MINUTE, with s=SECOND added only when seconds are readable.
h=6 m=12 s=46
